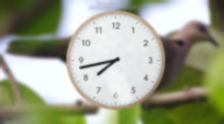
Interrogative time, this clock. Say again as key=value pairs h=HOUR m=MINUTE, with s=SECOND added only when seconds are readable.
h=7 m=43
